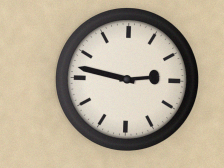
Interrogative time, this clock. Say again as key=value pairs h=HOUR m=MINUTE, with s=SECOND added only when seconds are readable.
h=2 m=47
